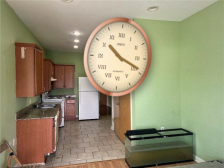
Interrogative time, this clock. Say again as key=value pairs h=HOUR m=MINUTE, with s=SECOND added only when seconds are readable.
h=10 m=19
